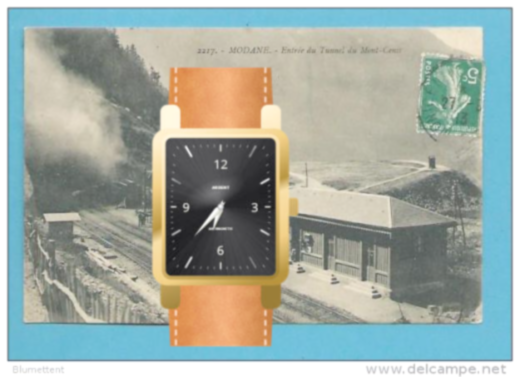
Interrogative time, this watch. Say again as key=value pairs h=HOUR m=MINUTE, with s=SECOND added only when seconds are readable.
h=6 m=37
